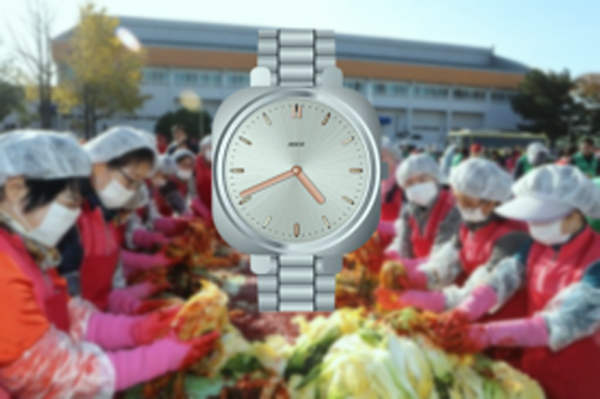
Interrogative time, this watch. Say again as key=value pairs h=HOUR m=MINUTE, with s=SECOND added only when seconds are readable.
h=4 m=41
